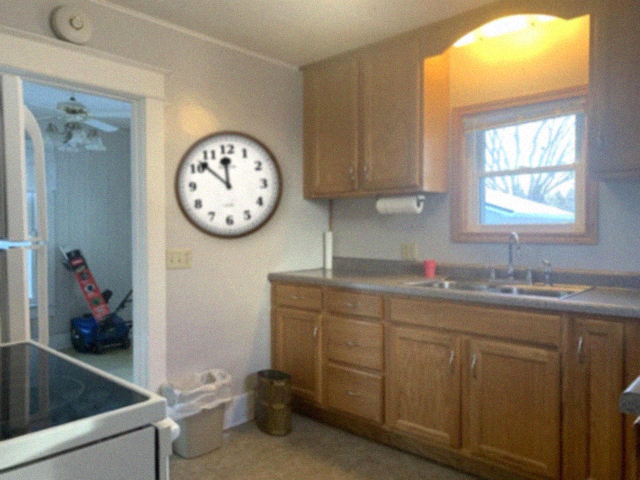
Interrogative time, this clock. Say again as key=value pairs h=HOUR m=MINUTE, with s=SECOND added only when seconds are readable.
h=11 m=52
